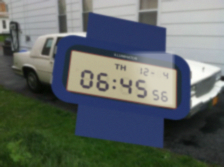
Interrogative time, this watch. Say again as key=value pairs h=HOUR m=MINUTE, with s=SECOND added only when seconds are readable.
h=6 m=45 s=56
